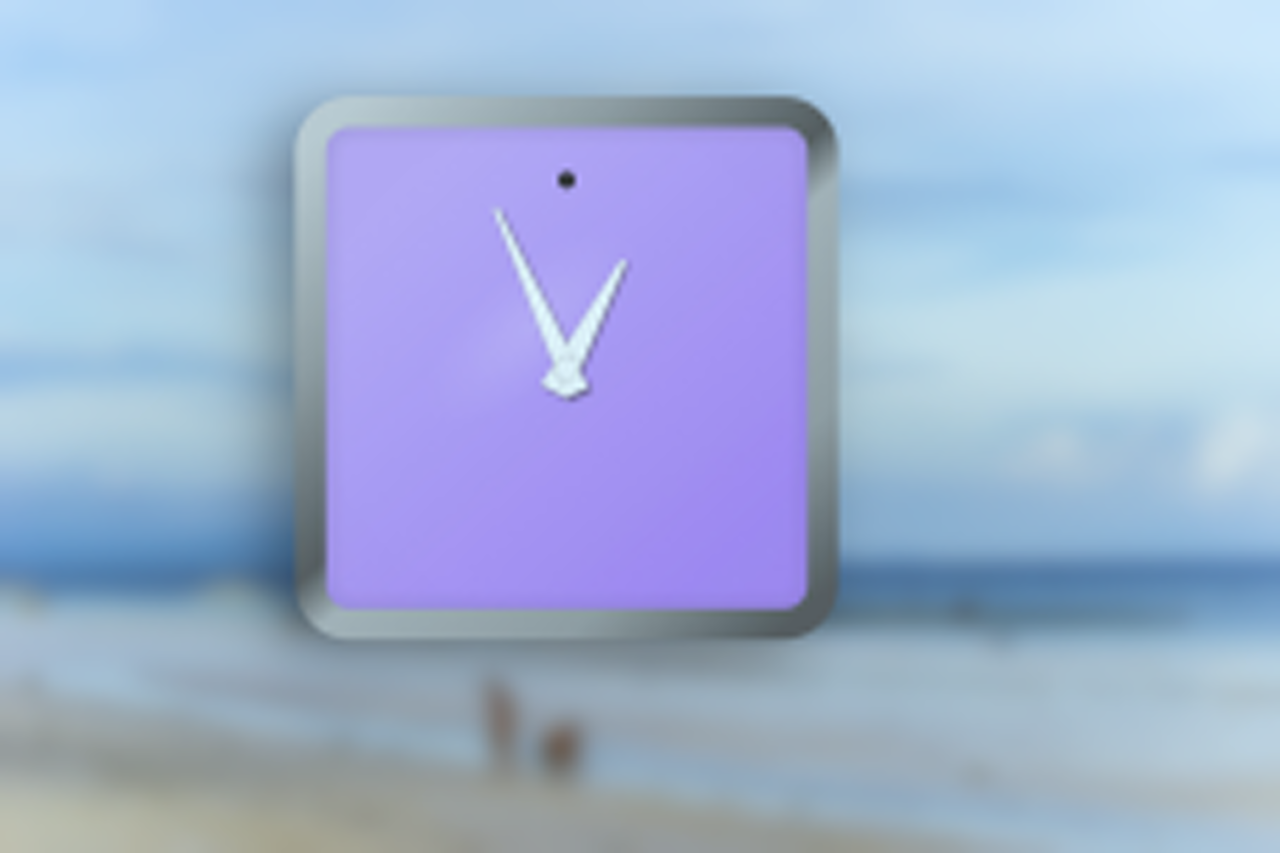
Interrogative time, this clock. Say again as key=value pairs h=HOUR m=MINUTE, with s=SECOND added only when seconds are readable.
h=12 m=56
